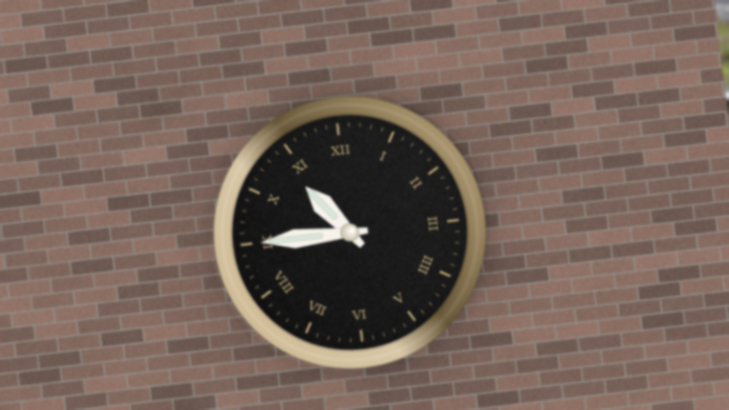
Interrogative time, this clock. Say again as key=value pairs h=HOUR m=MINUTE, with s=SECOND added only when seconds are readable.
h=10 m=45
